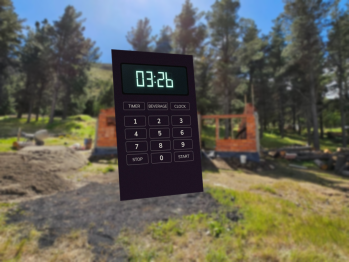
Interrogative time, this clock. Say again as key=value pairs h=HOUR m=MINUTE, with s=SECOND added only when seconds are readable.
h=3 m=26
